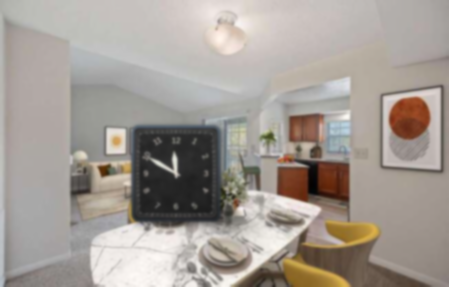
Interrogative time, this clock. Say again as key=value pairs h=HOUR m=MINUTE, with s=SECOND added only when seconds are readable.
h=11 m=50
